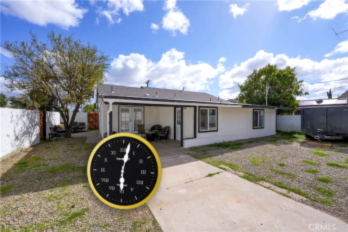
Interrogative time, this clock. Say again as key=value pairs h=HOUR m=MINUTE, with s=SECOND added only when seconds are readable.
h=6 m=2
